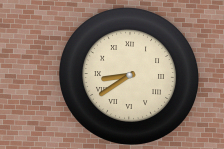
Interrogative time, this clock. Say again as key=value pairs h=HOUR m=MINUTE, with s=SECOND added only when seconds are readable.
h=8 m=39
